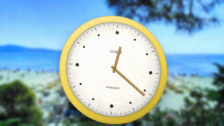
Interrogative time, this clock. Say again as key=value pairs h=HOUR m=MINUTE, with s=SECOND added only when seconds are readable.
h=12 m=21
